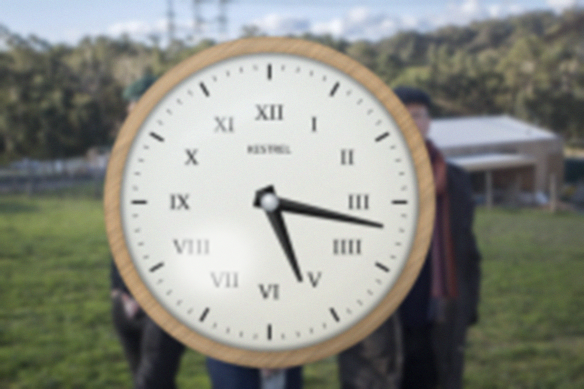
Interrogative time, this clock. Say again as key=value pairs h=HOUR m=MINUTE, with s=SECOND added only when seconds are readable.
h=5 m=17
